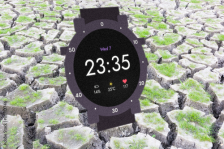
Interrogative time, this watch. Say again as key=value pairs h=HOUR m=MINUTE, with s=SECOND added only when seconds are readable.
h=23 m=35
